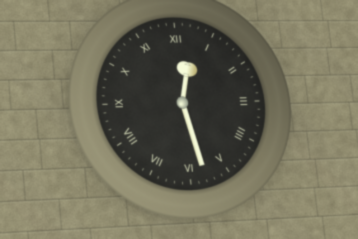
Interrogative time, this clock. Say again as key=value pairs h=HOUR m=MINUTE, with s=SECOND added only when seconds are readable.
h=12 m=28
